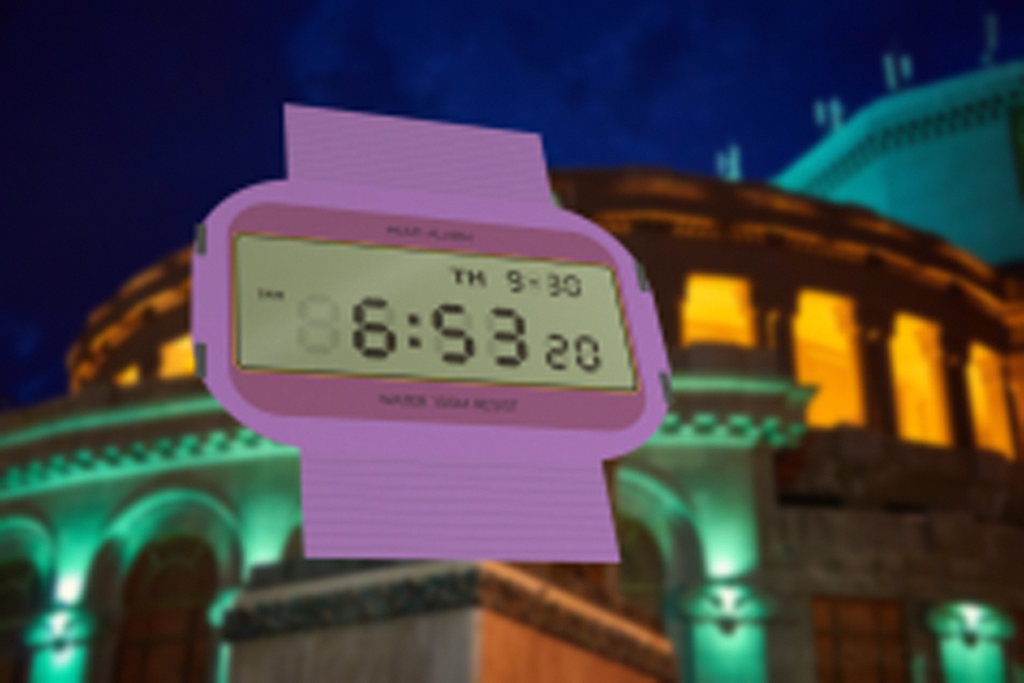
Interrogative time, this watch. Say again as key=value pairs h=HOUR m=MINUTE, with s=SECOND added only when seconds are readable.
h=6 m=53 s=20
